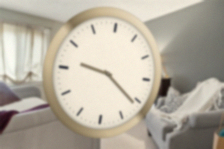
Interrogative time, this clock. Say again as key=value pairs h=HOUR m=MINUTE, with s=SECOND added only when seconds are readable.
h=9 m=21
